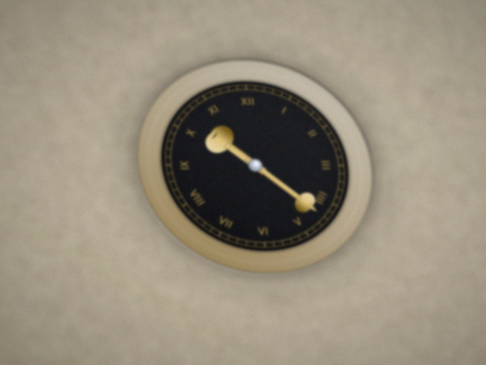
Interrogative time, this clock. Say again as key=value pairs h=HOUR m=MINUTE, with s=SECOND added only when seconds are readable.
h=10 m=22
